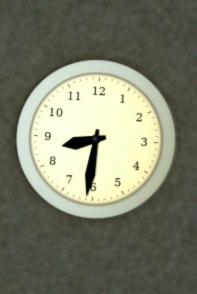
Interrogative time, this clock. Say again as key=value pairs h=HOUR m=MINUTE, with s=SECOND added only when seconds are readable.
h=8 m=31
